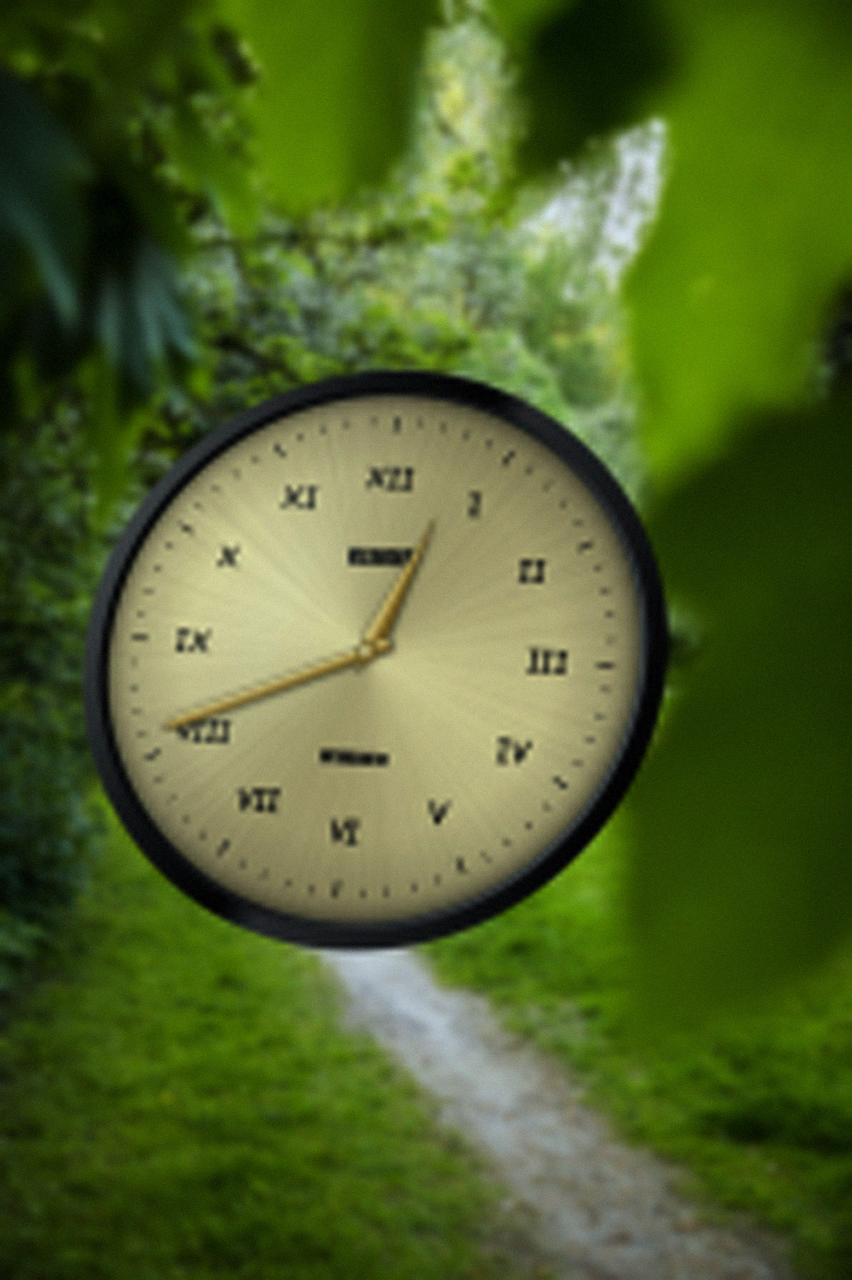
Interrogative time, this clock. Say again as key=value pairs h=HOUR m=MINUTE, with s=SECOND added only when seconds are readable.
h=12 m=41
